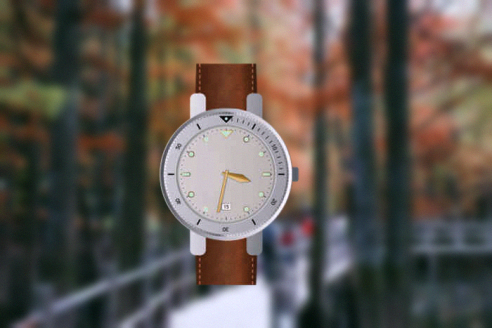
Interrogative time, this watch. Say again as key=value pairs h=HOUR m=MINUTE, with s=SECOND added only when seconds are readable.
h=3 m=32
